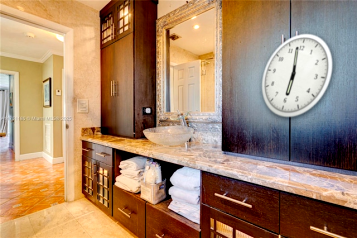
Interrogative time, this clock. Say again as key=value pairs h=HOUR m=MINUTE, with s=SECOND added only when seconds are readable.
h=5 m=58
